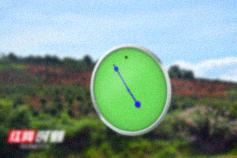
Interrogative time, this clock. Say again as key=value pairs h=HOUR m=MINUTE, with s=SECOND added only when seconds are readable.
h=4 m=55
